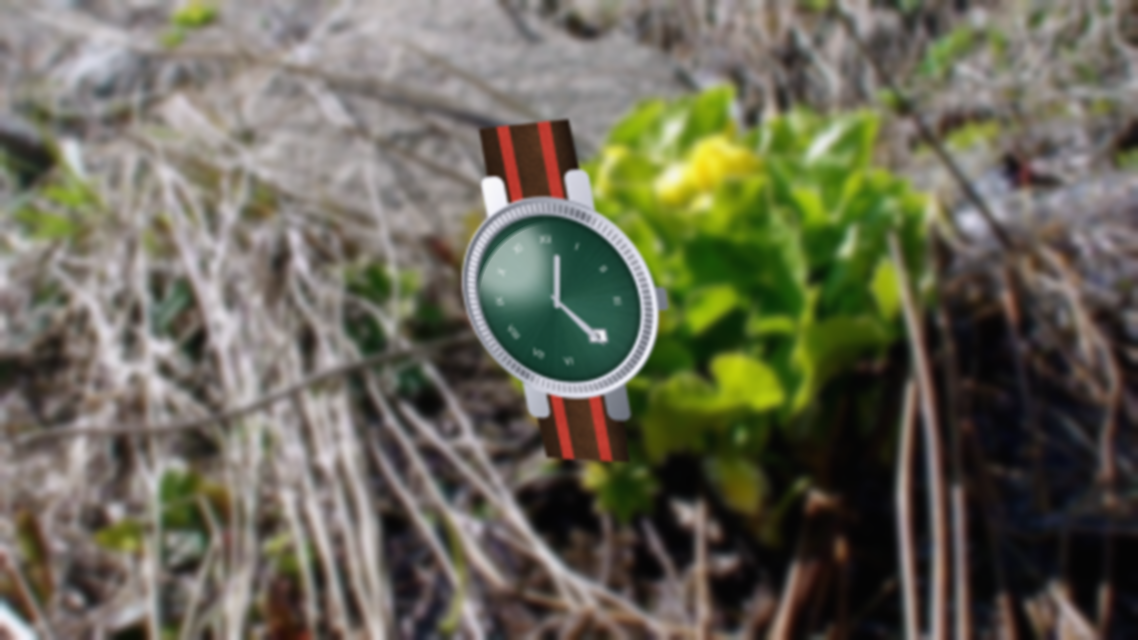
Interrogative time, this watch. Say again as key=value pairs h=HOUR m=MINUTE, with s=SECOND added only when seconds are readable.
h=12 m=23
